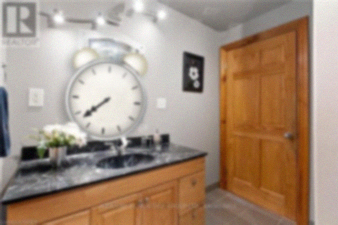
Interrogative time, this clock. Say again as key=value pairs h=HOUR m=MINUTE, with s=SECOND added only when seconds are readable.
h=7 m=38
